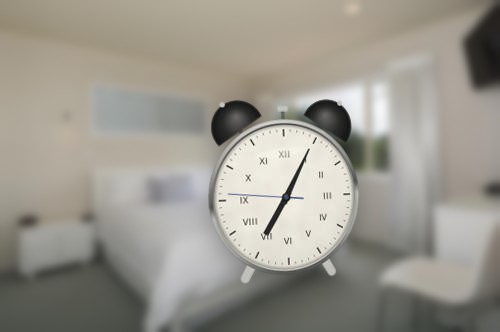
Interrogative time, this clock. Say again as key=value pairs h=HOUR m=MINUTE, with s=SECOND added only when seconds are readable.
h=7 m=4 s=46
